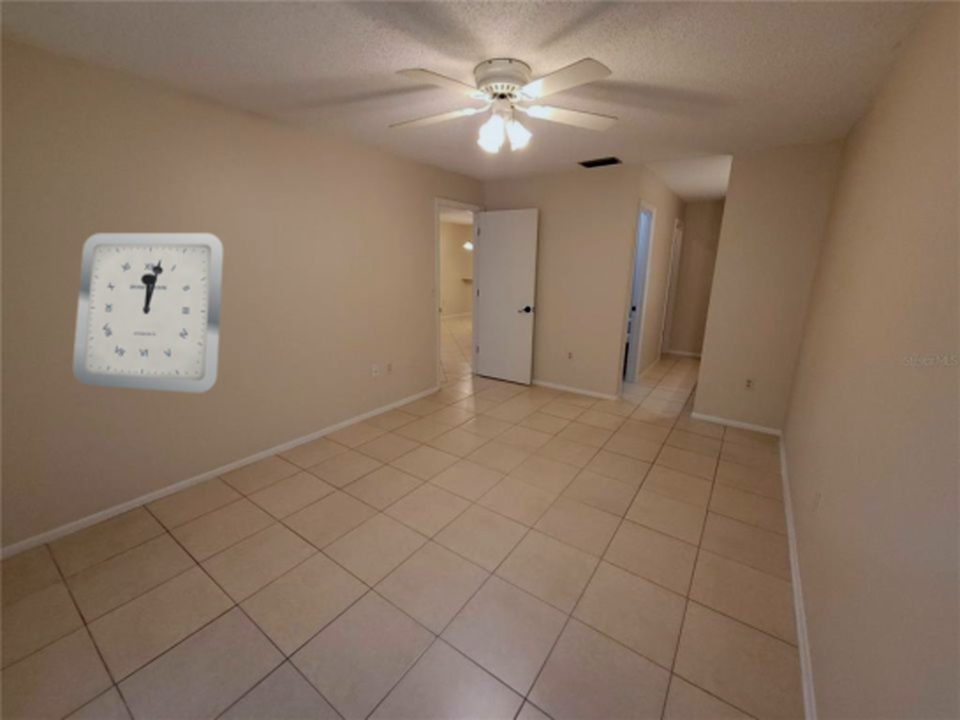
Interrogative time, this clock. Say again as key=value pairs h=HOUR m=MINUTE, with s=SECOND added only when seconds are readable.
h=12 m=2
